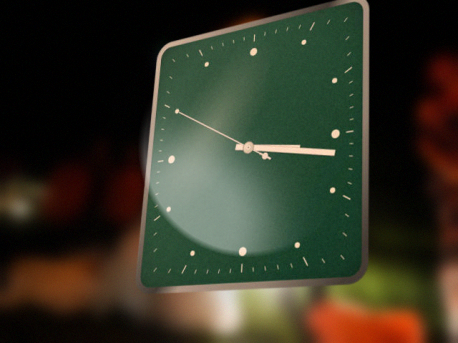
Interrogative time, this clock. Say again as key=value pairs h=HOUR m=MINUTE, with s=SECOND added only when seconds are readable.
h=3 m=16 s=50
